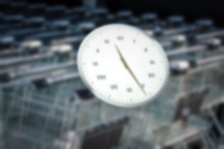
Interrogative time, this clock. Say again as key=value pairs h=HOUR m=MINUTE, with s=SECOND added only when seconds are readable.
h=11 m=26
